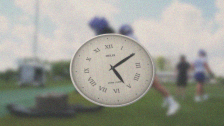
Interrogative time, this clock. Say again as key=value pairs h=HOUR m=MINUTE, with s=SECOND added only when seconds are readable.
h=5 m=10
